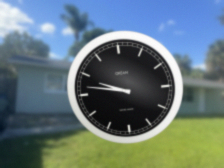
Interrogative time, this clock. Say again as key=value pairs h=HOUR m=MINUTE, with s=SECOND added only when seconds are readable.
h=9 m=47
